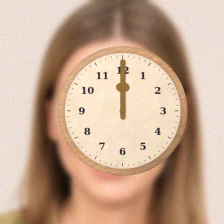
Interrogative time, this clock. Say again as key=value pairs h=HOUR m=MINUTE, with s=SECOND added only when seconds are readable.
h=12 m=0
